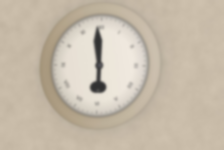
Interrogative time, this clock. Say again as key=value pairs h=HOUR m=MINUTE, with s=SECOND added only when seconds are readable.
h=5 m=59
